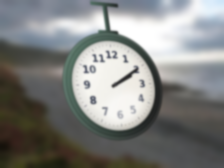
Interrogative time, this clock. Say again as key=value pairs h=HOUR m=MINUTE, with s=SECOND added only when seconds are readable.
h=2 m=10
